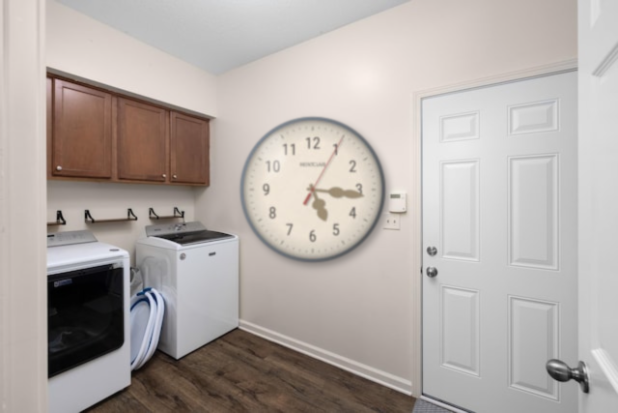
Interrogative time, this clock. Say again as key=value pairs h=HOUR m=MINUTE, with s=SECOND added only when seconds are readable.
h=5 m=16 s=5
